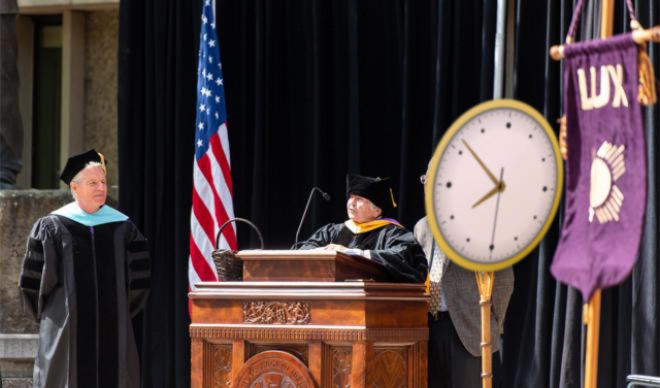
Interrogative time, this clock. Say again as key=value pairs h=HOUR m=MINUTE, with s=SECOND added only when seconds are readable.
h=7 m=51 s=30
